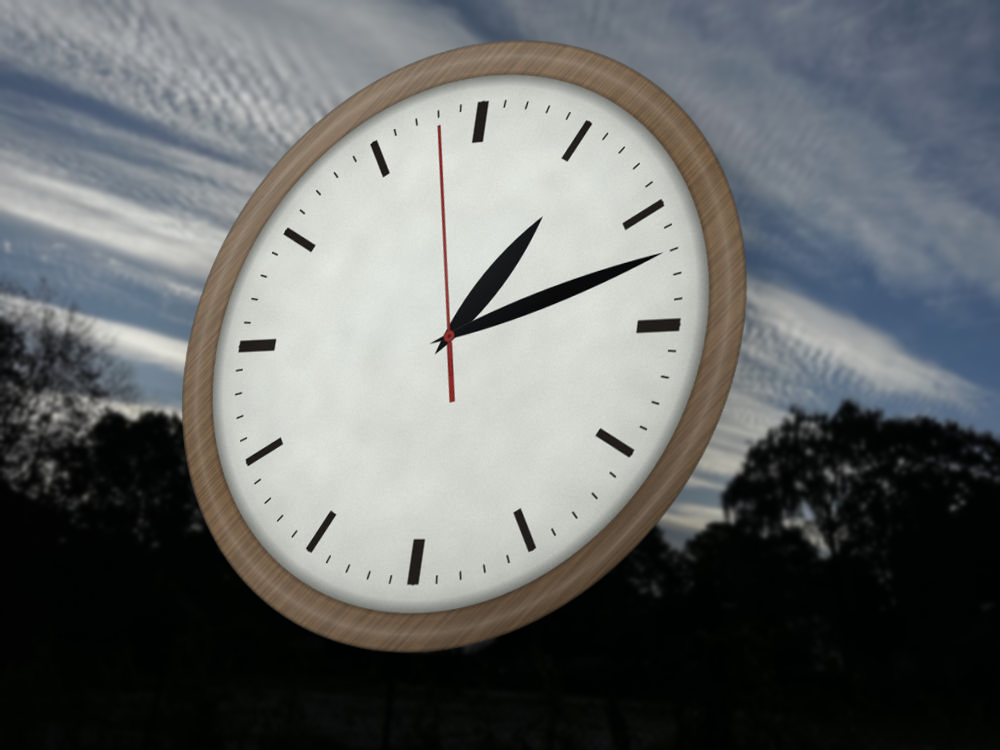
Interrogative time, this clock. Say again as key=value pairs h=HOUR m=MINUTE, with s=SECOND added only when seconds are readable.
h=1 m=11 s=58
